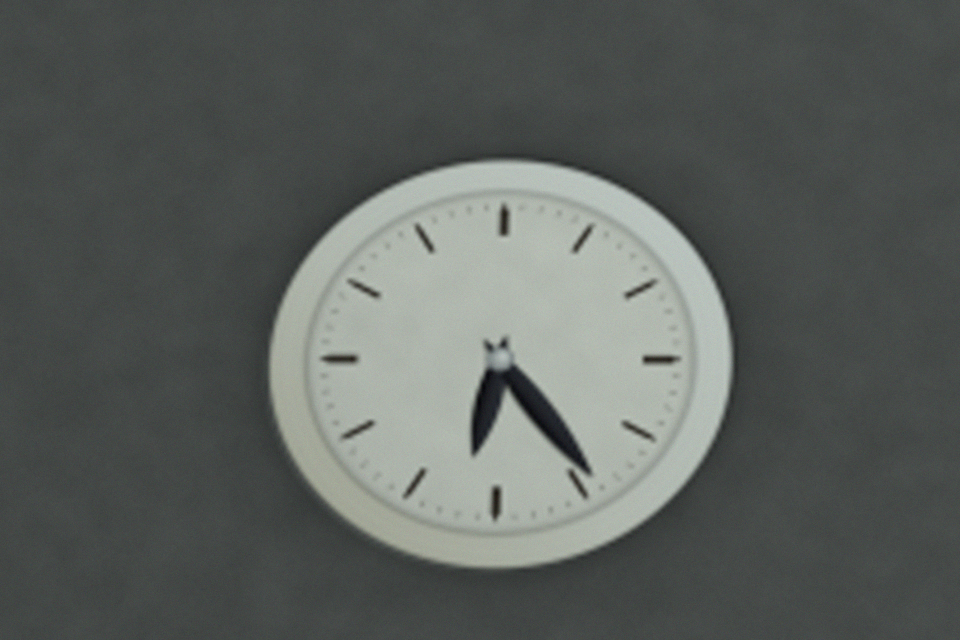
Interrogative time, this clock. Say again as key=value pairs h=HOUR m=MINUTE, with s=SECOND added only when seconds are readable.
h=6 m=24
